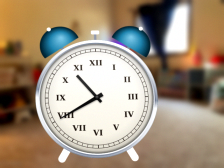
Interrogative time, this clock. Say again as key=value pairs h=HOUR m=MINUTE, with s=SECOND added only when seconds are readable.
h=10 m=40
